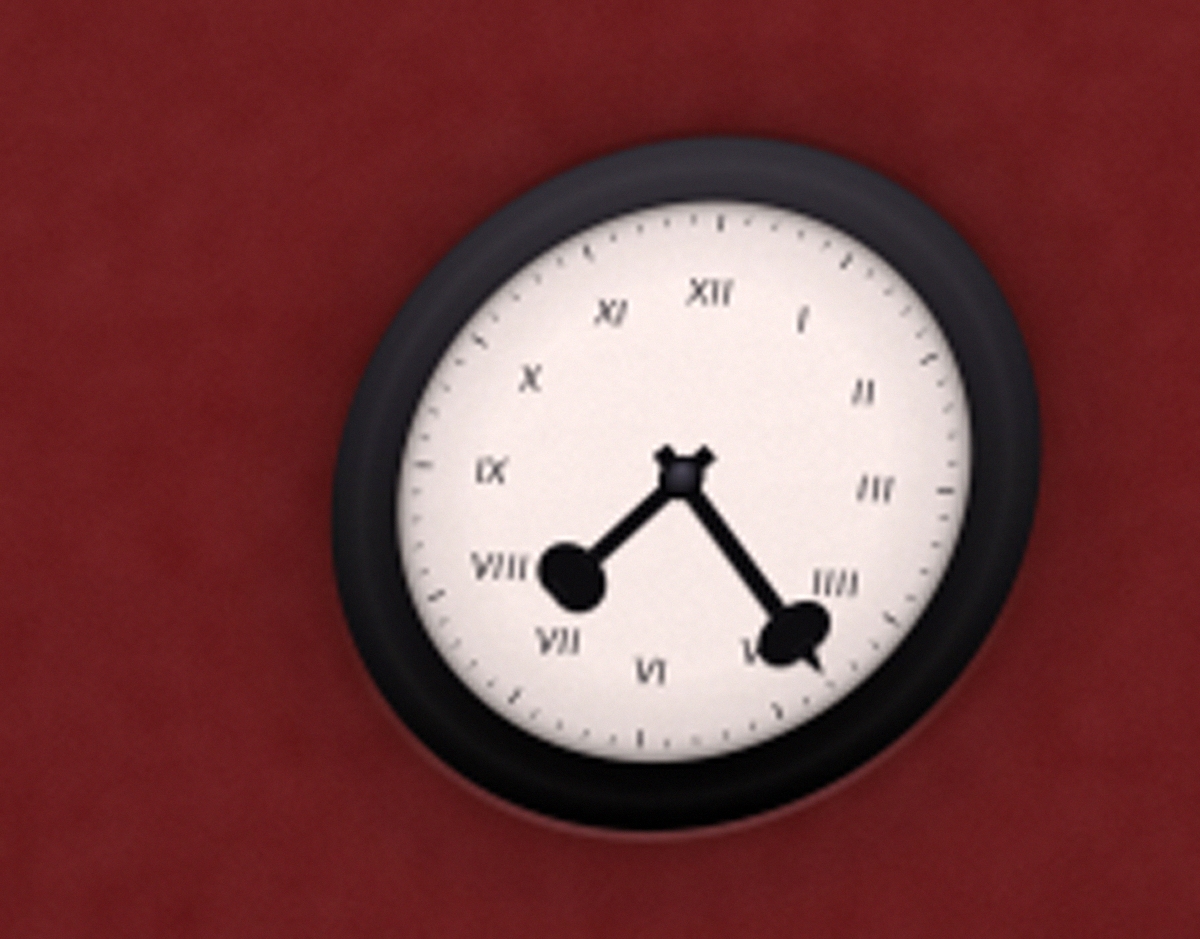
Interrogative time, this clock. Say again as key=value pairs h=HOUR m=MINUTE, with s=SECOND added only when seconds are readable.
h=7 m=23
